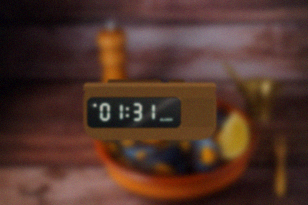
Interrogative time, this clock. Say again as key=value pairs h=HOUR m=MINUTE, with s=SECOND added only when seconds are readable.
h=1 m=31
